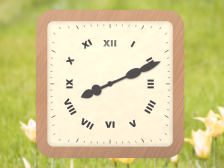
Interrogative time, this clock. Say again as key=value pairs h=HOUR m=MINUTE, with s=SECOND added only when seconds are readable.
h=8 m=11
